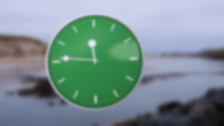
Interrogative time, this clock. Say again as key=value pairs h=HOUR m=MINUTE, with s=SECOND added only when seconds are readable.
h=11 m=46
